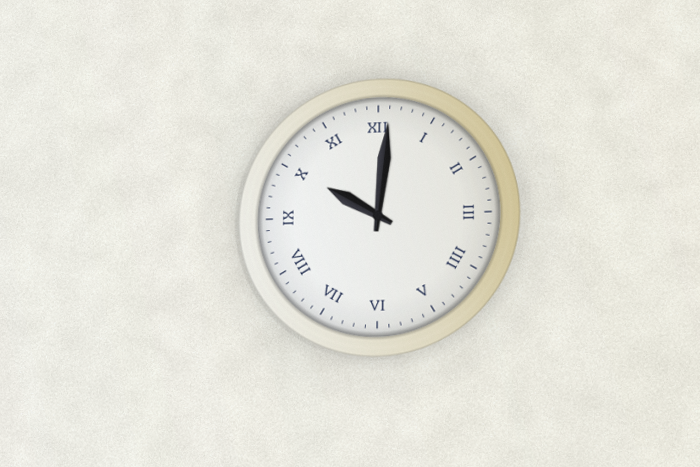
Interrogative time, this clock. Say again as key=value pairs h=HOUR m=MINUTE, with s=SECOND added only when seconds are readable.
h=10 m=1
